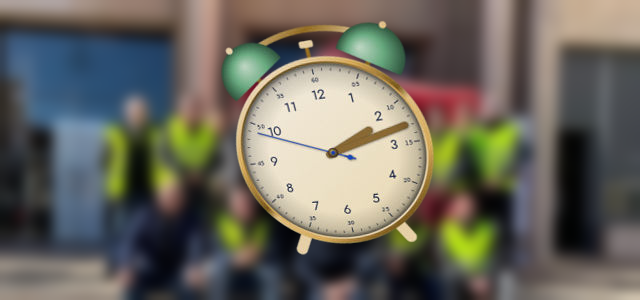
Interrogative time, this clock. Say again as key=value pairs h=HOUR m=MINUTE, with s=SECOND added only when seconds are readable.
h=2 m=12 s=49
